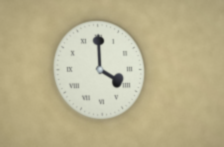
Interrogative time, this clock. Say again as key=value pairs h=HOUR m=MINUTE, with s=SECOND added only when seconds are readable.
h=4 m=0
